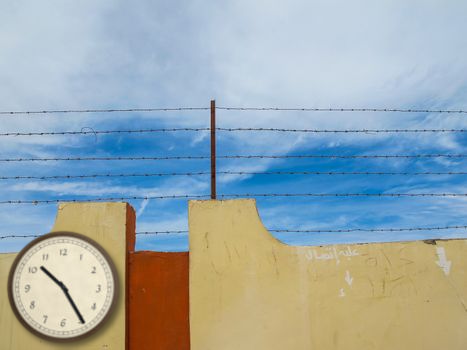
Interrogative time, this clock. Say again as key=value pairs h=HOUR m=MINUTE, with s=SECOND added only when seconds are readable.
h=10 m=25
